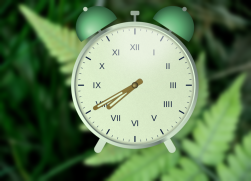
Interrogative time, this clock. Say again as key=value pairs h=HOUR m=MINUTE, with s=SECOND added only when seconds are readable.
h=7 m=40
